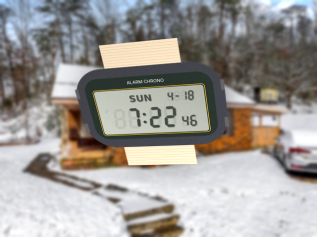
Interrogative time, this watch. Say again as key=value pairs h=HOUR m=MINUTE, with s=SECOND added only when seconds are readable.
h=7 m=22 s=46
